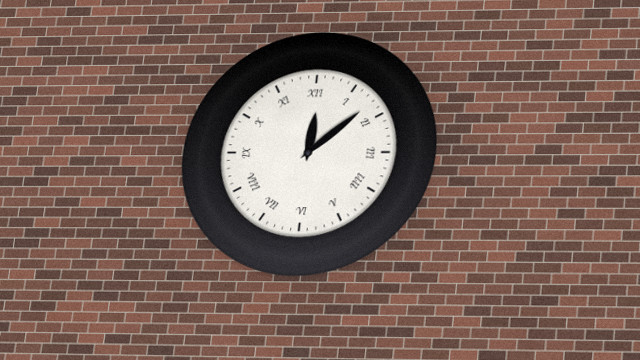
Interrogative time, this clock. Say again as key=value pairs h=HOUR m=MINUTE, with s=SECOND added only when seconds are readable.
h=12 m=8
